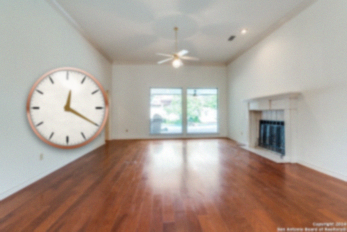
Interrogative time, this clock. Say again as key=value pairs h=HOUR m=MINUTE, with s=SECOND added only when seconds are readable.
h=12 m=20
